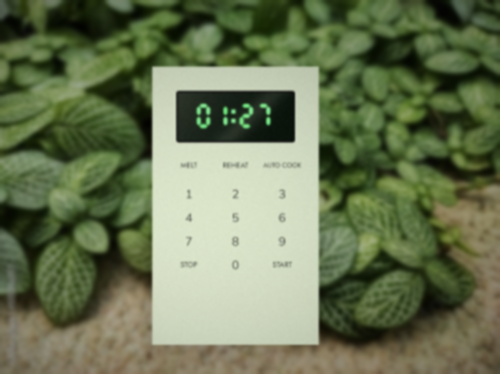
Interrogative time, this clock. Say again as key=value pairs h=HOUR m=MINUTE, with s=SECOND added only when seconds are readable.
h=1 m=27
